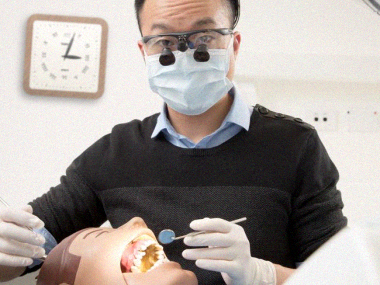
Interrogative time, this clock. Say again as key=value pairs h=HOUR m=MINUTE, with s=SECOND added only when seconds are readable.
h=3 m=3
